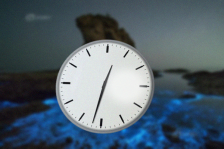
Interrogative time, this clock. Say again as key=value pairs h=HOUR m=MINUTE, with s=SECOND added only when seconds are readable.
h=12 m=32
